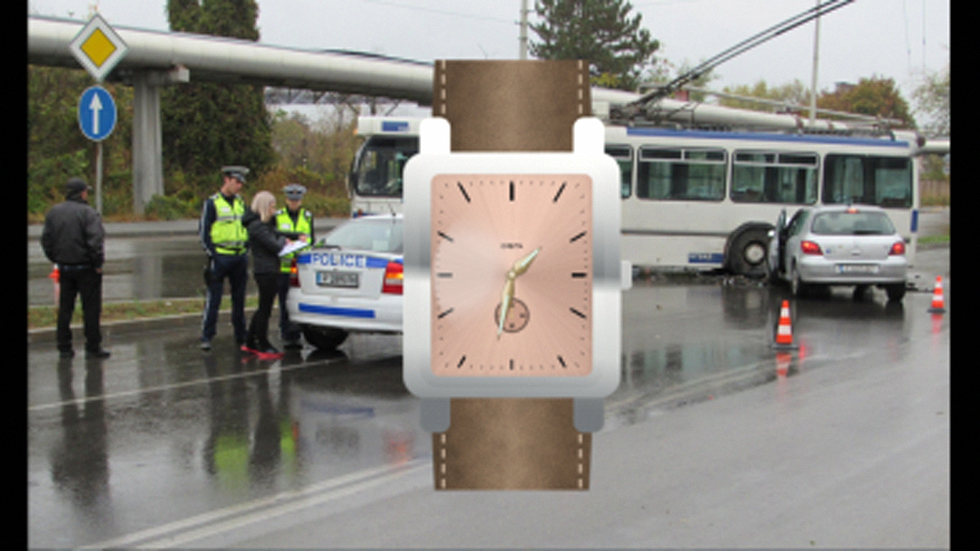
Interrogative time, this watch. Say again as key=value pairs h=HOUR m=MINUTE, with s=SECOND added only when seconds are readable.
h=1 m=32
